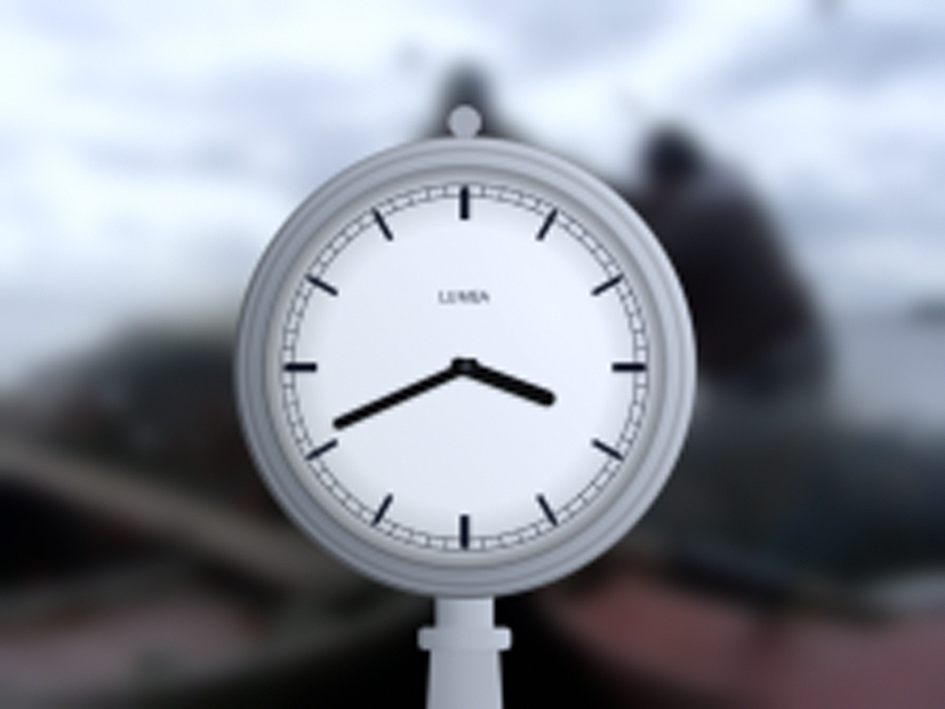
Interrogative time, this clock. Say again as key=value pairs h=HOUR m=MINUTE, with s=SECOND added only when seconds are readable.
h=3 m=41
